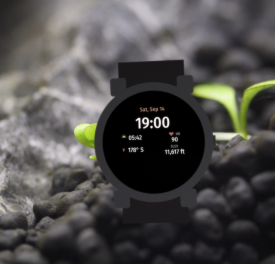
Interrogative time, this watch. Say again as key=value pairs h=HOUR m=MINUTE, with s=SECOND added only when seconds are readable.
h=19 m=0
